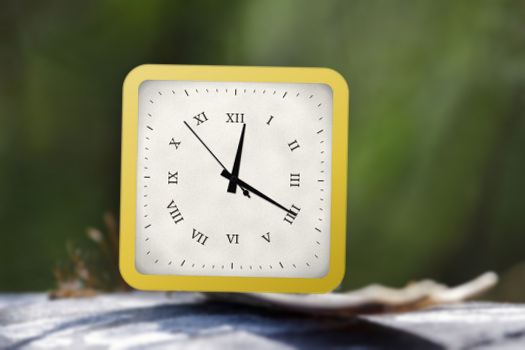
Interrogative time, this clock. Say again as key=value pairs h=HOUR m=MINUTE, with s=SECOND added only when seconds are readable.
h=12 m=19 s=53
